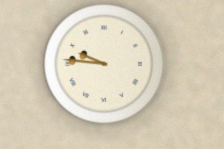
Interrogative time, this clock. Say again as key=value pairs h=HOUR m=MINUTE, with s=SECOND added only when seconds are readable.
h=9 m=46
